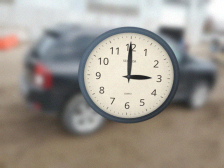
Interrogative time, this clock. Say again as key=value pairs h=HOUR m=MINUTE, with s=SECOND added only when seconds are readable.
h=3 m=0
